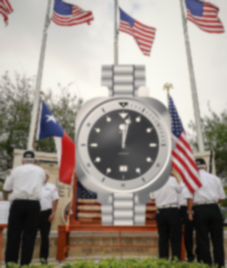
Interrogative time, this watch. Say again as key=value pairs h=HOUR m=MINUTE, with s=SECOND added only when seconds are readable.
h=12 m=2
